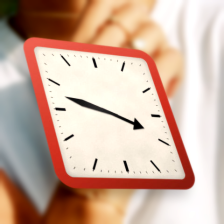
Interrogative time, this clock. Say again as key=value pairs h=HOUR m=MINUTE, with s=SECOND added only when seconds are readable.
h=3 m=48
